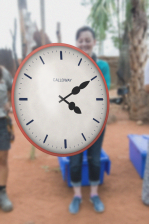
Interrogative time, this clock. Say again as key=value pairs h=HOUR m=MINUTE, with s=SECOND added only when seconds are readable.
h=4 m=10
